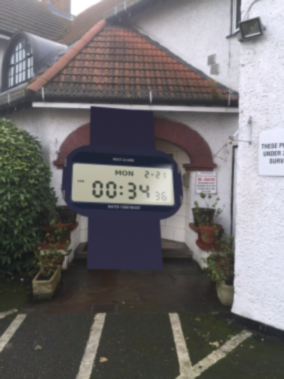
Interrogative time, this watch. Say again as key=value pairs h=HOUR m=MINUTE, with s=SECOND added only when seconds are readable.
h=0 m=34
